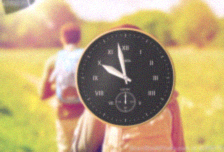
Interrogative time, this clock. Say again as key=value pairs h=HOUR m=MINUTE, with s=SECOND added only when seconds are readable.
h=9 m=58
